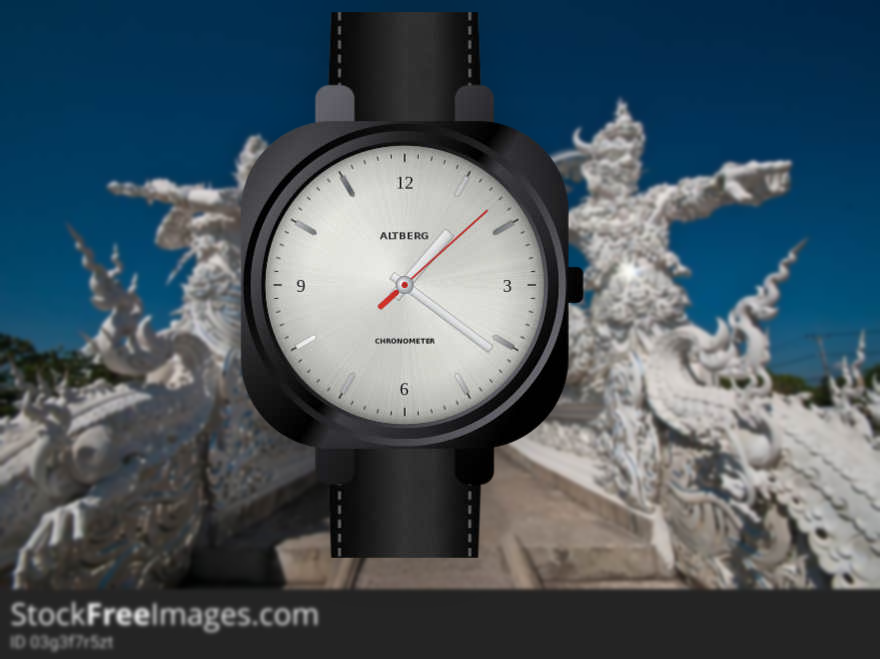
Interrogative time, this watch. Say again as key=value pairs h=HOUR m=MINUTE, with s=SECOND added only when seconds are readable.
h=1 m=21 s=8
